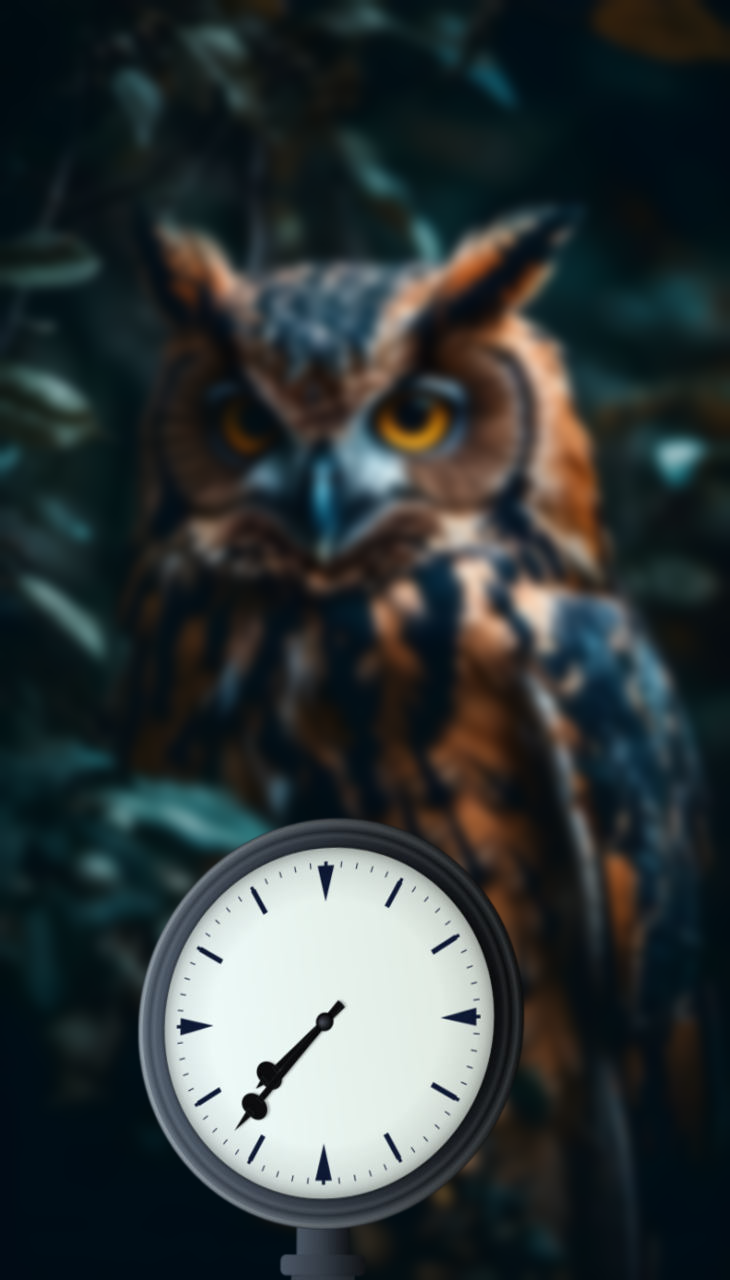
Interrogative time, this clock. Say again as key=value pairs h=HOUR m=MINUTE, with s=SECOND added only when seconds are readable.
h=7 m=37
